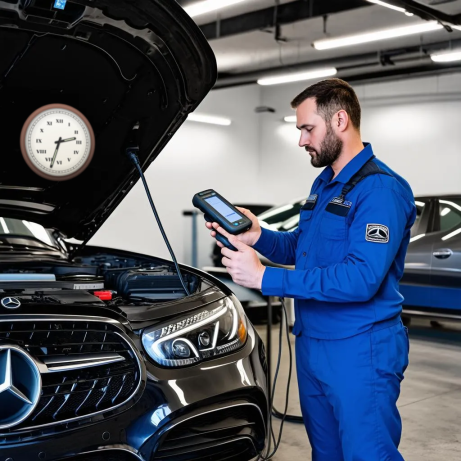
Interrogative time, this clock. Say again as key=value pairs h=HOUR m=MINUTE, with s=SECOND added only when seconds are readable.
h=2 m=33
